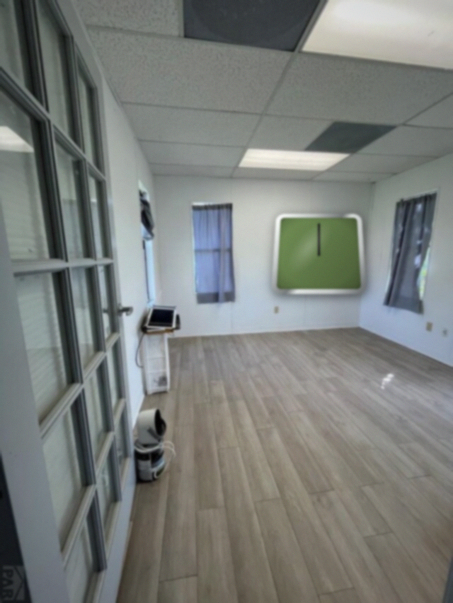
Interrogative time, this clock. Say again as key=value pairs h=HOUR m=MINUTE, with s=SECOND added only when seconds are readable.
h=12 m=0
